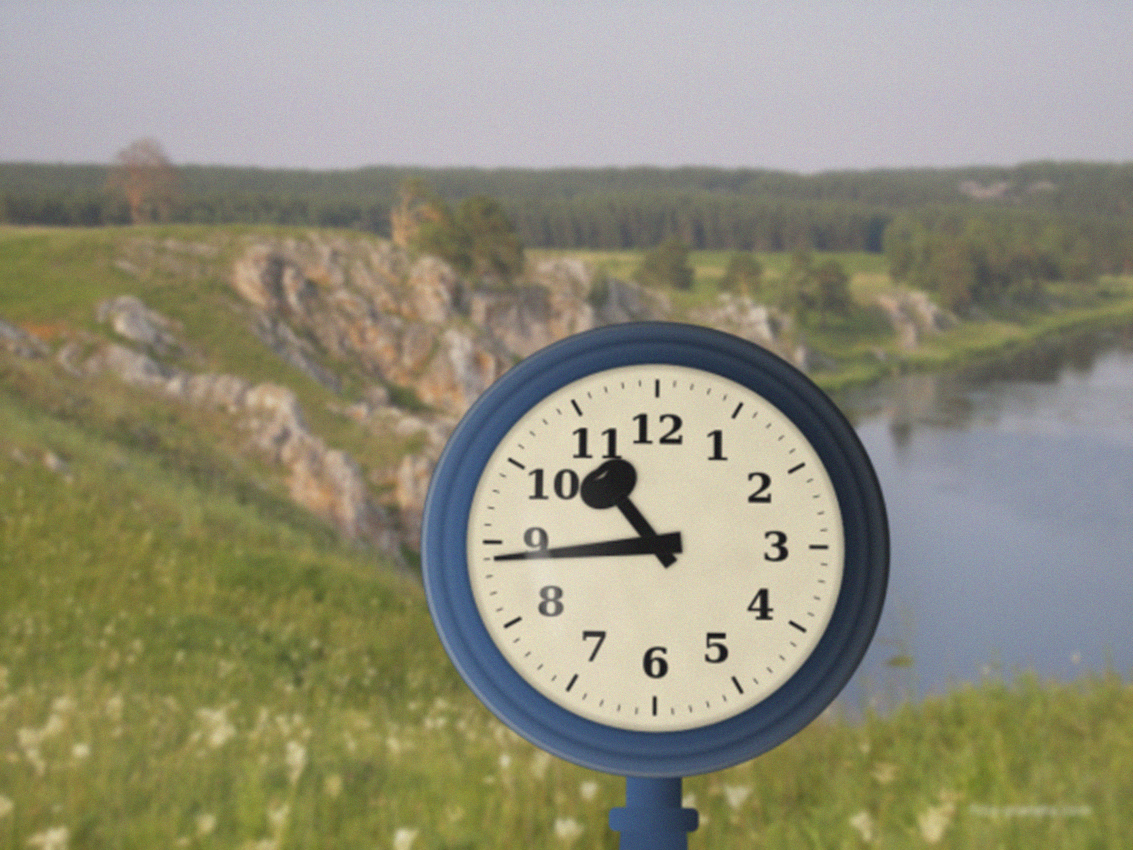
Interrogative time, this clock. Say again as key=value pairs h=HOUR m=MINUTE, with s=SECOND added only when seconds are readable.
h=10 m=44
